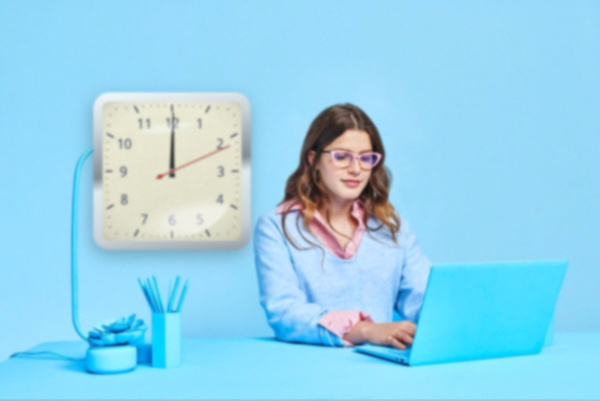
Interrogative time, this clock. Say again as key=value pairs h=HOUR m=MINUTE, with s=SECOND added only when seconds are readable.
h=12 m=0 s=11
